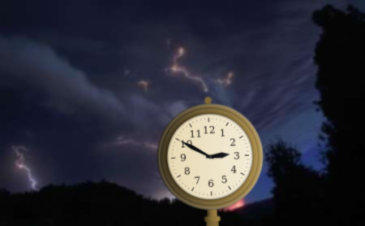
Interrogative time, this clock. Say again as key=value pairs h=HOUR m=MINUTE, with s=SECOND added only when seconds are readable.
h=2 m=50
